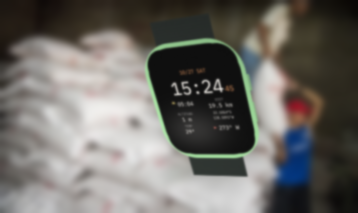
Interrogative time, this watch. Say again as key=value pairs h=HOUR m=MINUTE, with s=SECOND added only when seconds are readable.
h=15 m=24
